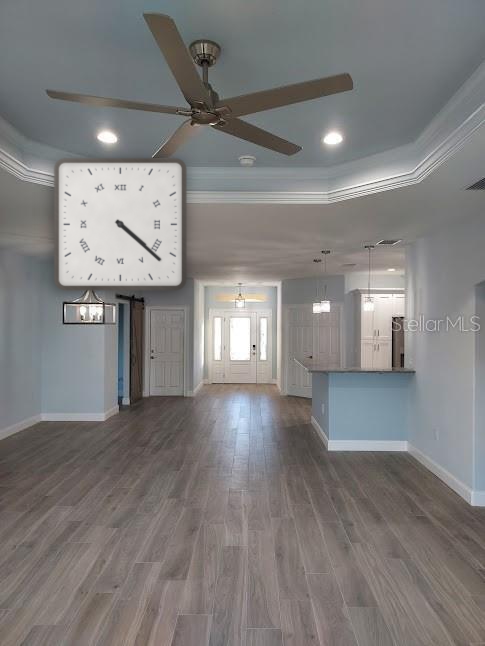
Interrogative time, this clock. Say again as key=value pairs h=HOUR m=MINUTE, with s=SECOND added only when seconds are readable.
h=4 m=22
